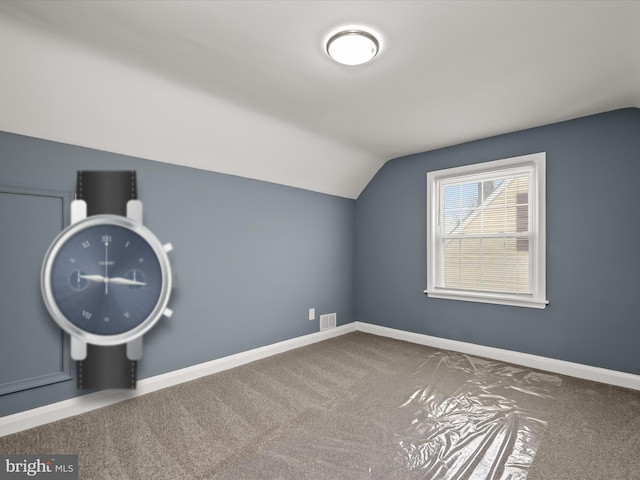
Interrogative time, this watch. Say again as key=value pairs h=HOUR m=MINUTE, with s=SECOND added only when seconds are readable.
h=9 m=16
